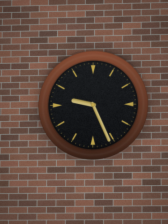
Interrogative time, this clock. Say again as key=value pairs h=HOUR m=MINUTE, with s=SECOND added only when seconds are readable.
h=9 m=26
